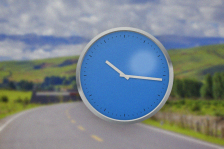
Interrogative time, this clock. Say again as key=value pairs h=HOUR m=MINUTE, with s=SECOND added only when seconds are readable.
h=10 m=16
